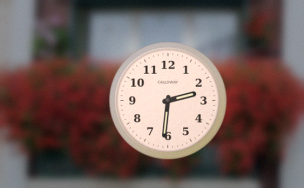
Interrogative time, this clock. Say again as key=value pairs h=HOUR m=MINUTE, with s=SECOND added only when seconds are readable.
h=2 m=31
